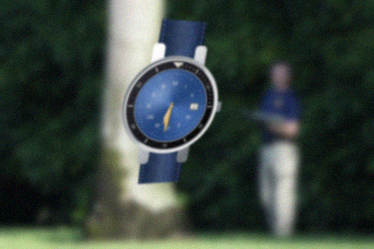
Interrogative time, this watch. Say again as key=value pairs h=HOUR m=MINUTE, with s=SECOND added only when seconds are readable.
h=6 m=31
